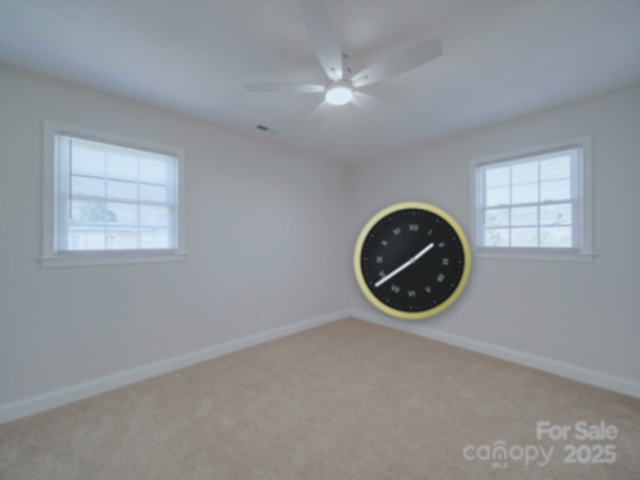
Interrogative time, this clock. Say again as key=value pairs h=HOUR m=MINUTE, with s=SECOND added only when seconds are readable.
h=1 m=39
